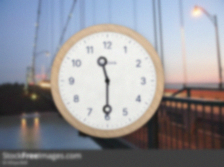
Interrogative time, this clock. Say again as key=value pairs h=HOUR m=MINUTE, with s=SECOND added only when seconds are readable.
h=11 m=30
